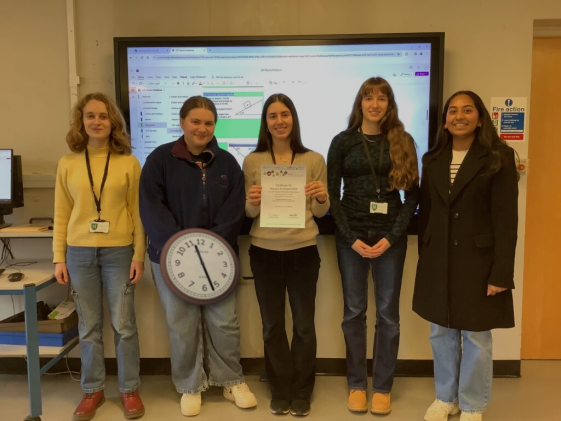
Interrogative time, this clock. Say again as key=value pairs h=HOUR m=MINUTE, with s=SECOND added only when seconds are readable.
h=11 m=27
